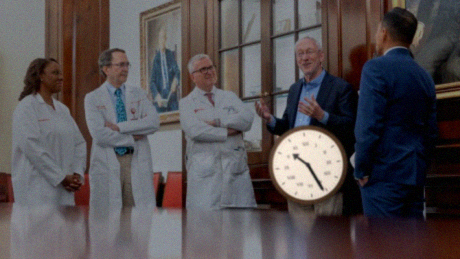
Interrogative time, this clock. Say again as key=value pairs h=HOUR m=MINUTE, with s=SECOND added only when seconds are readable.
h=10 m=26
